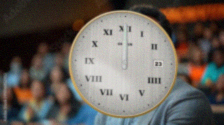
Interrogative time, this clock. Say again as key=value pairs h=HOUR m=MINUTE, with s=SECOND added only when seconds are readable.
h=12 m=0
